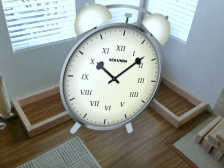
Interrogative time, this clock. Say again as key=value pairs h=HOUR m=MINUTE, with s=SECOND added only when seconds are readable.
h=10 m=8
